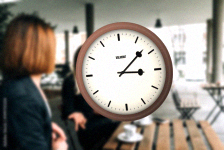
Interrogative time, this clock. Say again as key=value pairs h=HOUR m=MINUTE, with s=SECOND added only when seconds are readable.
h=3 m=8
